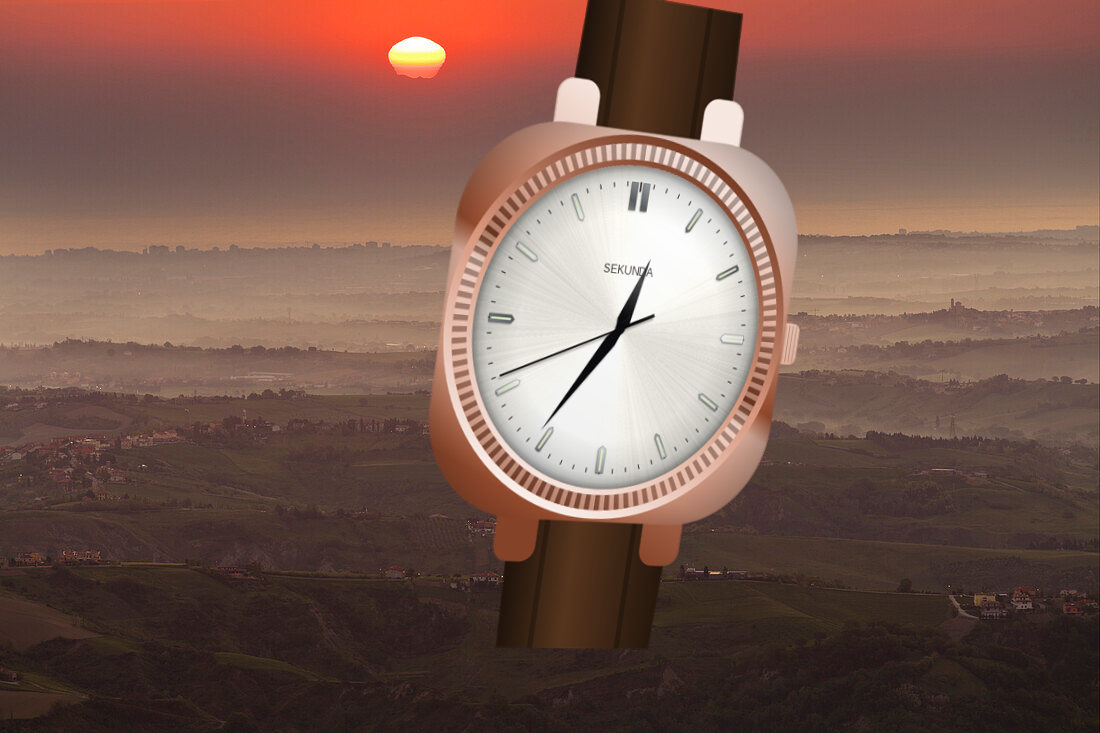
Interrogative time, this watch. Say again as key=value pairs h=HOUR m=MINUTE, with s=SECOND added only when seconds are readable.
h=12 m=35 s=41
